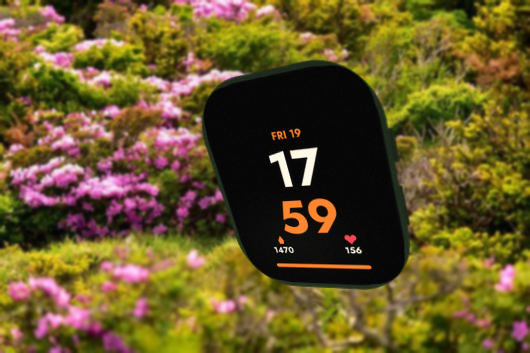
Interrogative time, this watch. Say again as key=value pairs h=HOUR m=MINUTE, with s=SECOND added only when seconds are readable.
h=17 m=59
